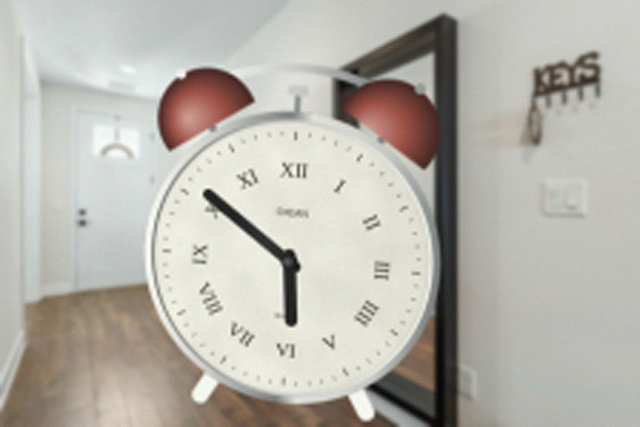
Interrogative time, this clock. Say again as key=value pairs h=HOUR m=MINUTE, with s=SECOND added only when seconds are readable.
h=5 m=51
